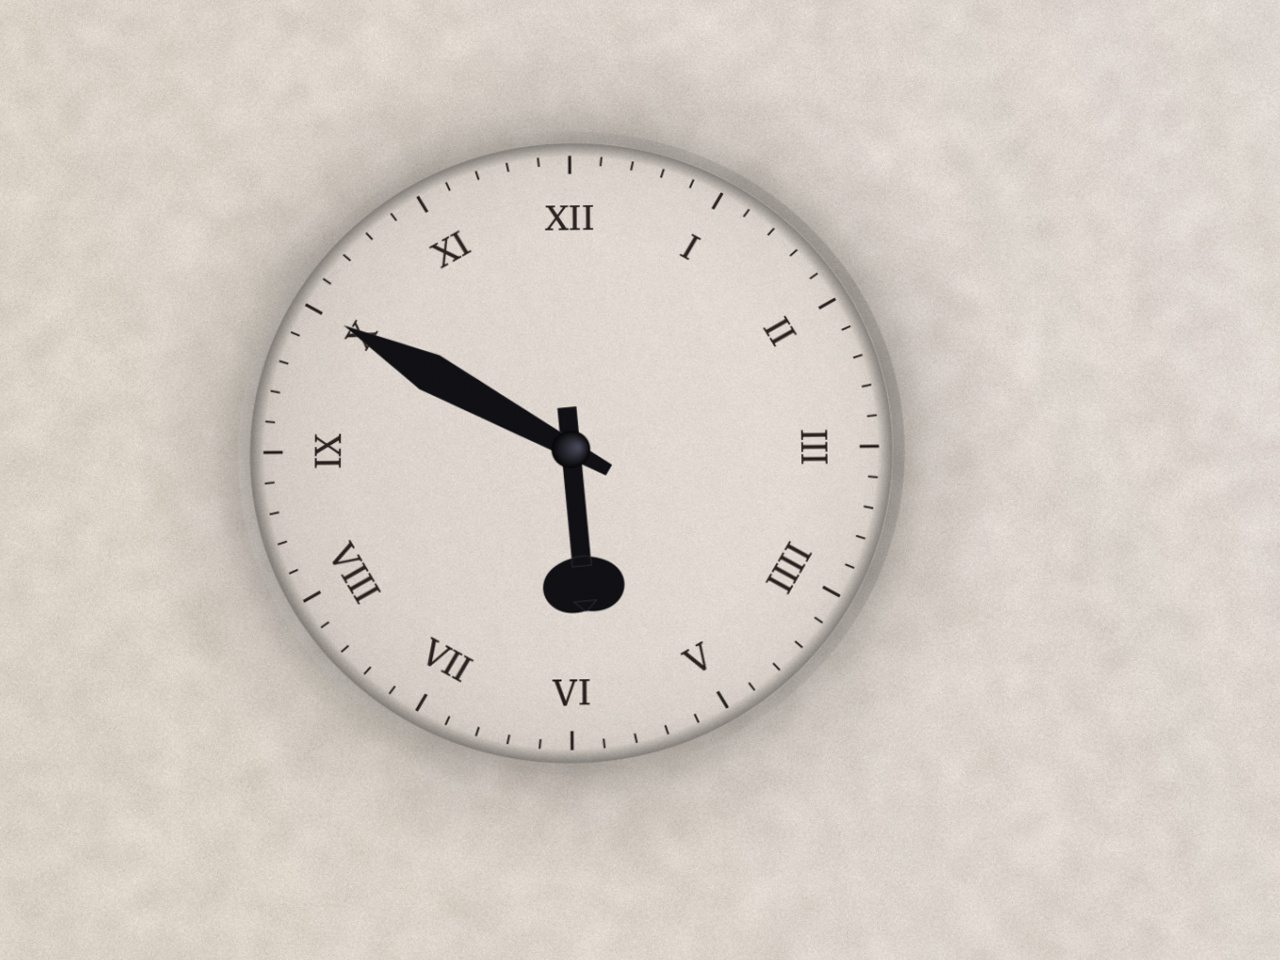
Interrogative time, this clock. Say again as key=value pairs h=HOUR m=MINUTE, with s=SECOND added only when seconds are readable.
h=5 m=50
